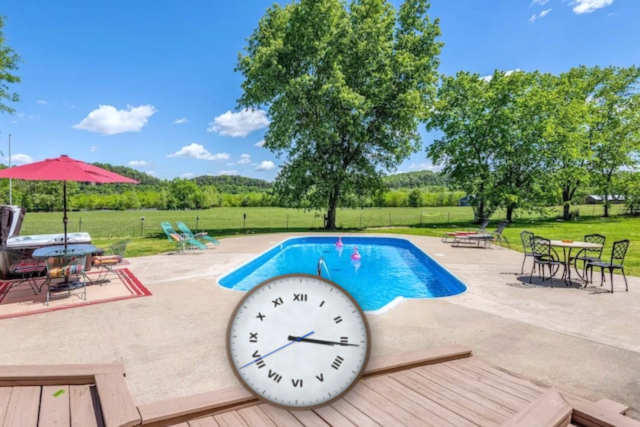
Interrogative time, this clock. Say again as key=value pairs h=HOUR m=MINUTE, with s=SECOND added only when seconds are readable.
h=3 m=15 s=40
